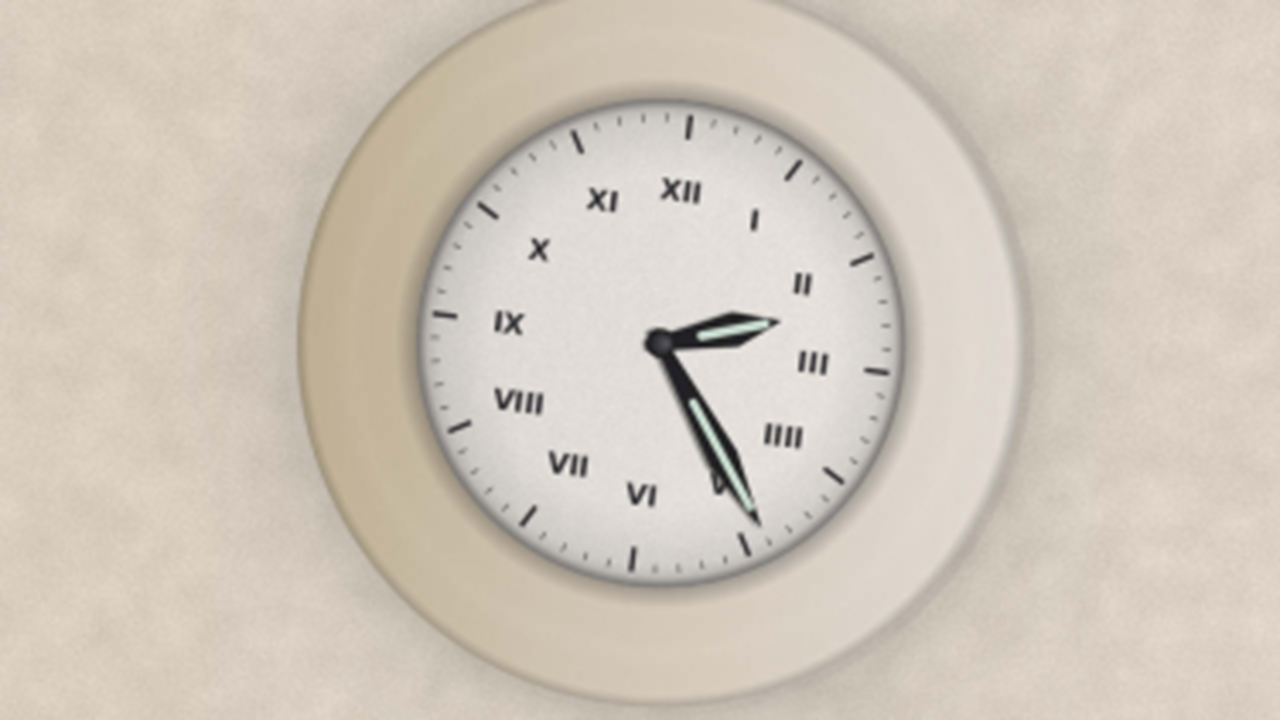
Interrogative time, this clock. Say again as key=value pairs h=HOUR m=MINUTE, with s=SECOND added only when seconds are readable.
h=2 m=24
